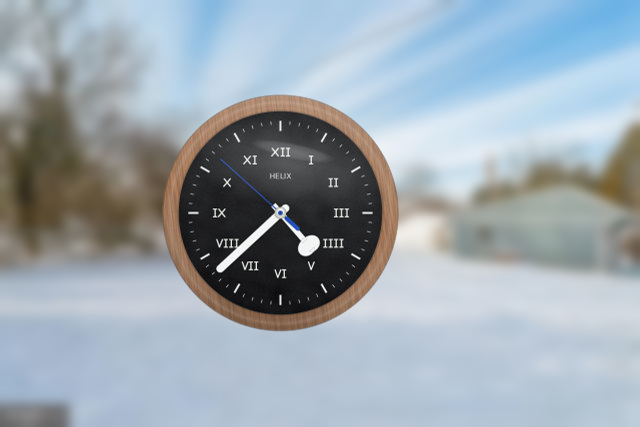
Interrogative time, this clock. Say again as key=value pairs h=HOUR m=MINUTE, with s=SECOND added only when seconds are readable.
h=4 m=37 s=52
